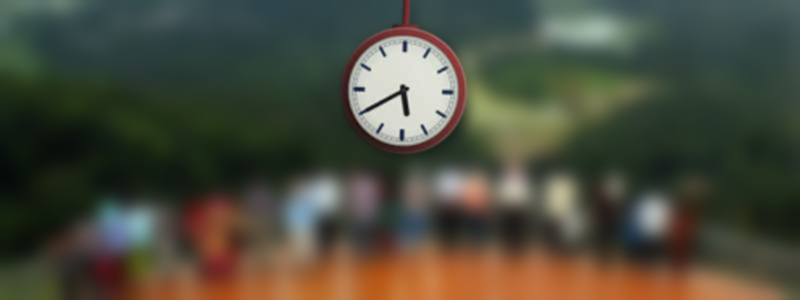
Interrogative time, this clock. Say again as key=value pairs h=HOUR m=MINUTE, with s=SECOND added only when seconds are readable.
h=5 m=40
